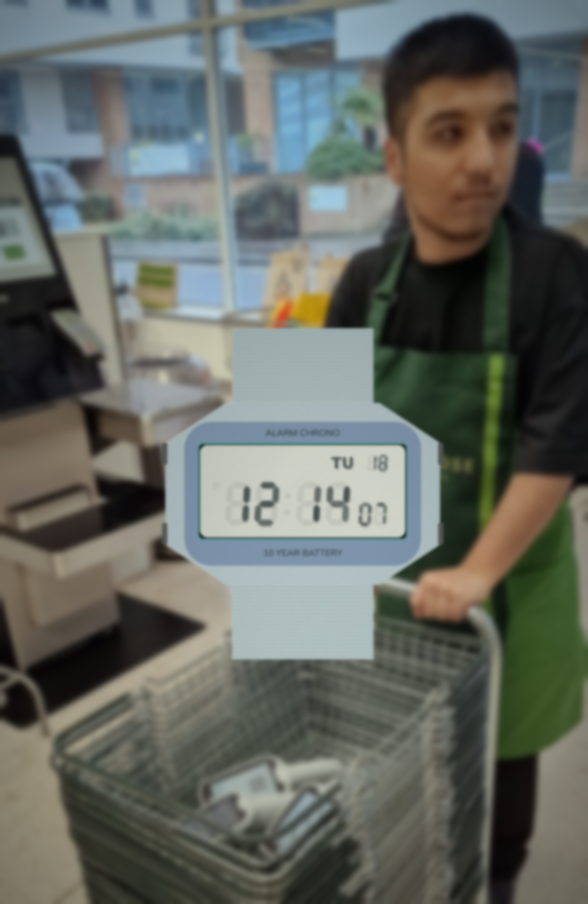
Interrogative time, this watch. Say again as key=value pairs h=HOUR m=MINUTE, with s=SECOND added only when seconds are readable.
h=12 m=14 s=7
